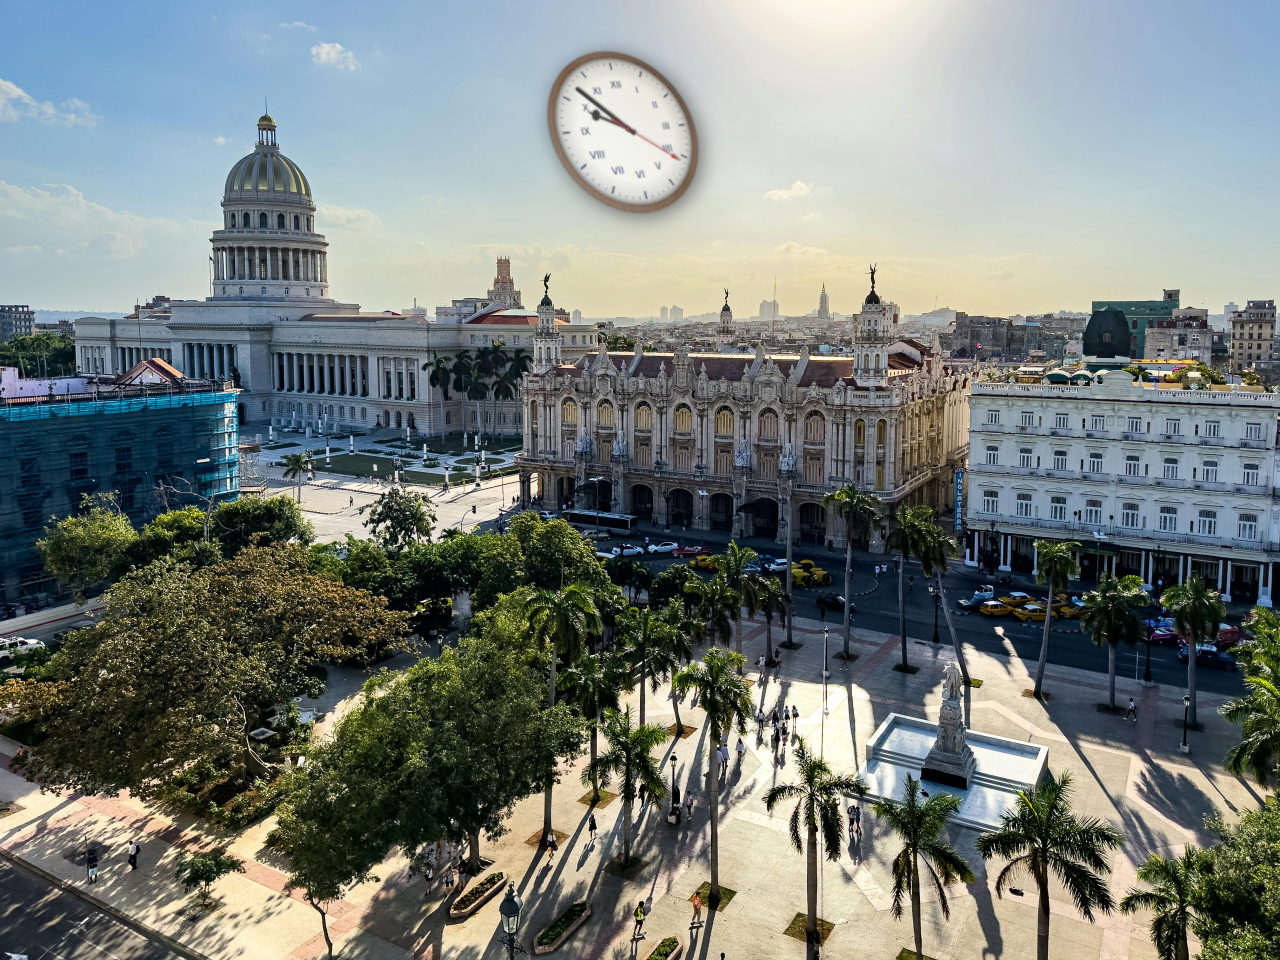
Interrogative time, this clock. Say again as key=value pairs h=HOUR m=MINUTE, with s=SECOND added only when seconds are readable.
h=9 m=52 s=21
